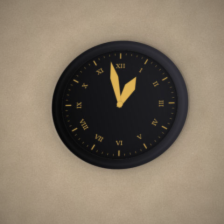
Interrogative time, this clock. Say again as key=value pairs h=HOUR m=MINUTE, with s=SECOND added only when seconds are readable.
h=12 m=58
